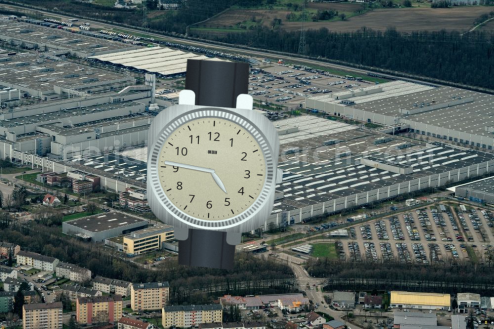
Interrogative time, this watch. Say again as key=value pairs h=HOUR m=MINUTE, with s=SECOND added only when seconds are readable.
h=4 m=46
